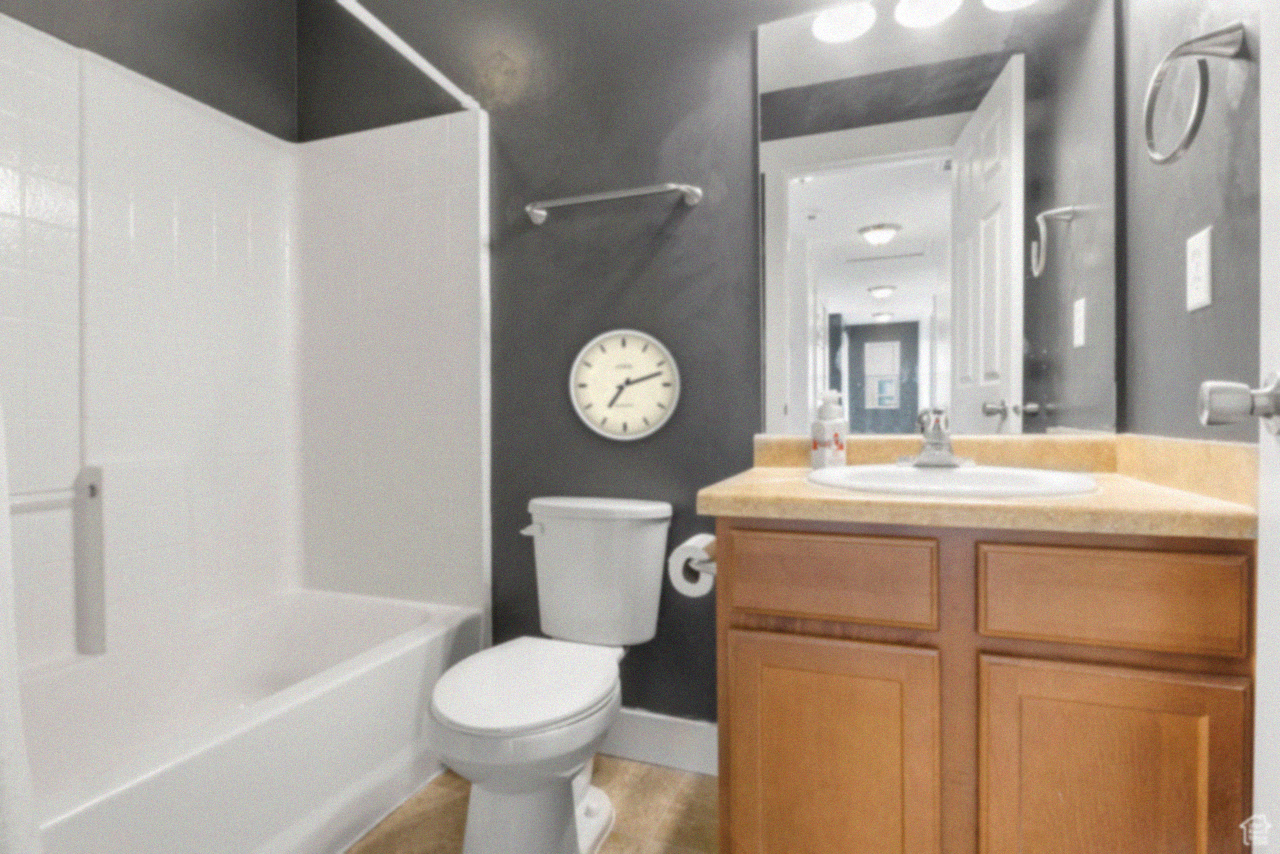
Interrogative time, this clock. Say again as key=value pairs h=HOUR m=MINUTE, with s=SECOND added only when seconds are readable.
h=7 m=12
